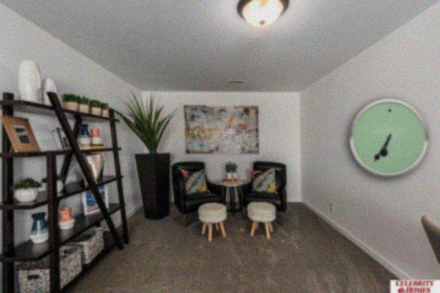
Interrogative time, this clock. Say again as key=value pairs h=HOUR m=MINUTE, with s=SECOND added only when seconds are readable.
h=6 m=35
